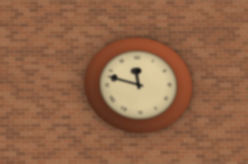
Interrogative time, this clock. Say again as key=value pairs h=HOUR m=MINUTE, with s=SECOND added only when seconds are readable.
h=11 m=48
